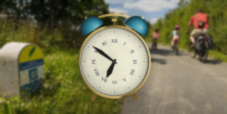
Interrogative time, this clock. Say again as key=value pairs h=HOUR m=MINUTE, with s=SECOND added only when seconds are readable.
h=6 m=51
